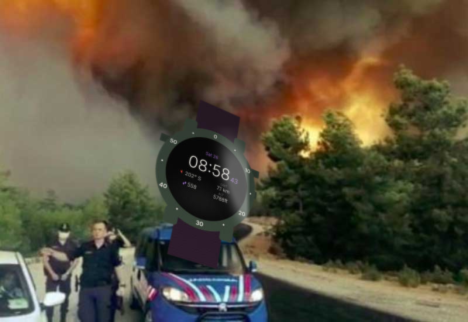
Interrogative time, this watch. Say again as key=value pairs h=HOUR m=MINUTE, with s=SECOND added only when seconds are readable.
h=8 m=58
